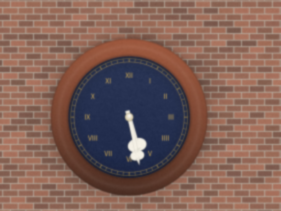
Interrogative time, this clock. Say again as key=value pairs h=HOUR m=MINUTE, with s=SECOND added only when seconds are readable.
h=5 m=28
